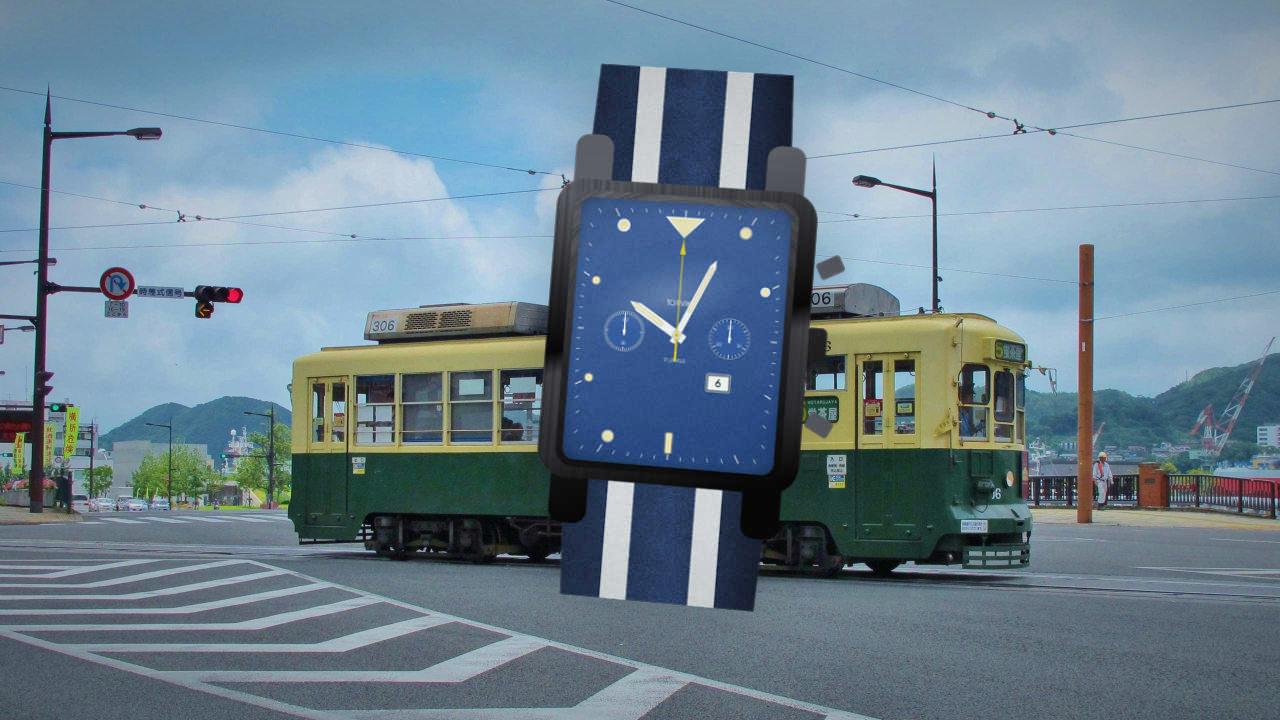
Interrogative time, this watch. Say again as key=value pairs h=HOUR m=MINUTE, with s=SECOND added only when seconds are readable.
h=10 m=4
